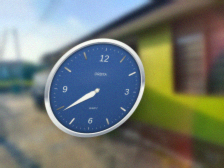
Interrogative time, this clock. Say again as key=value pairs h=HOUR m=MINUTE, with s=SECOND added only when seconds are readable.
h=7 m=39
